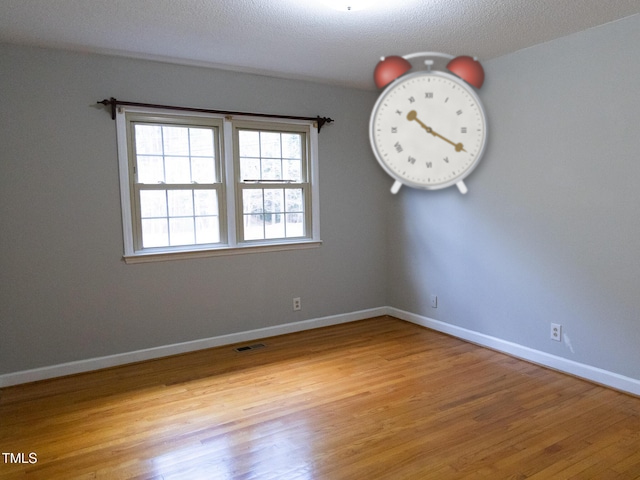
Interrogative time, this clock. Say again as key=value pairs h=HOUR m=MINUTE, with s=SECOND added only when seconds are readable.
h=10 m=20
